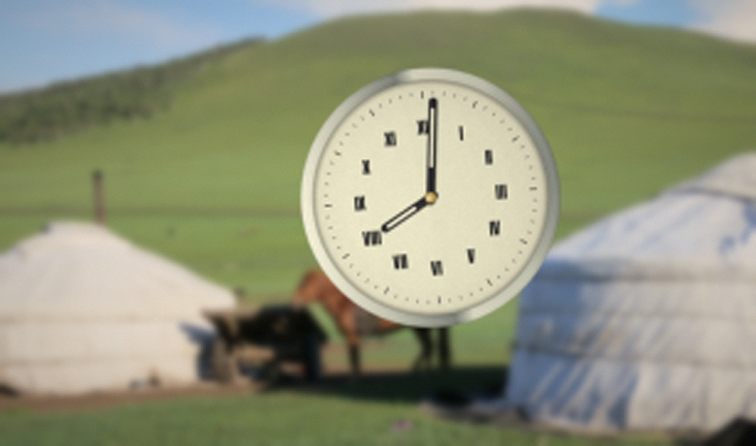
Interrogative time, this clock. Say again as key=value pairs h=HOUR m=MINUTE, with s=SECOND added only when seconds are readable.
h=8 m=1
